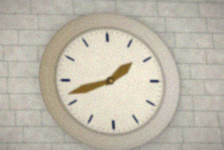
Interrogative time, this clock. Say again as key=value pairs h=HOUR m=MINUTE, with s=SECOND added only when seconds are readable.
h=1 m=42
